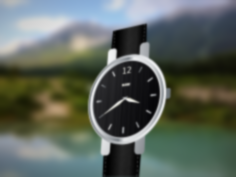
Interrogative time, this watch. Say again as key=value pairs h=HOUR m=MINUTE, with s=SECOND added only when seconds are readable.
h=3 m=40
